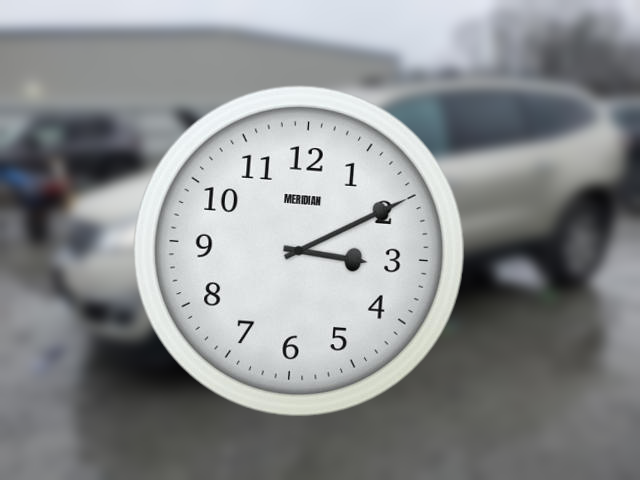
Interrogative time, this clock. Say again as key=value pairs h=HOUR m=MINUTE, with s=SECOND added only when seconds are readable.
h=3 m=10
